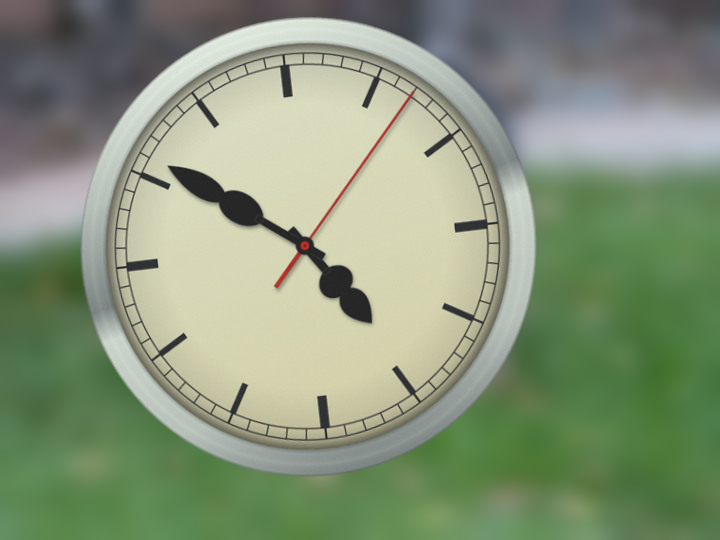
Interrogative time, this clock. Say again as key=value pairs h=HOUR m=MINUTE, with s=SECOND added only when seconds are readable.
h=4 m=51 s=7
